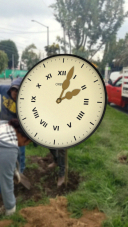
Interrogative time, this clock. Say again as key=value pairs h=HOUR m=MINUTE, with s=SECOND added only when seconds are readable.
h=2 m=3
